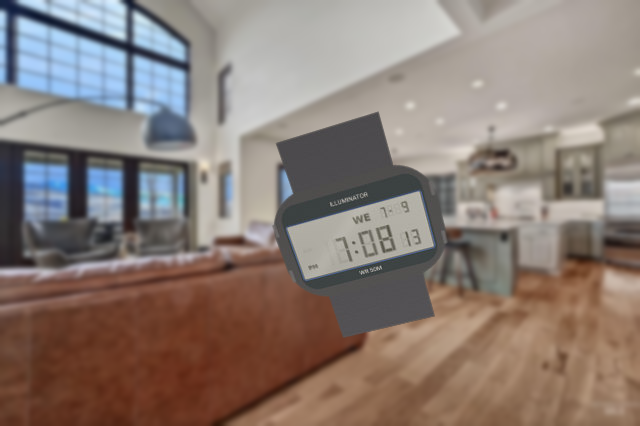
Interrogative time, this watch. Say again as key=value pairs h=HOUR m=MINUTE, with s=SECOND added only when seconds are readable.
h=7 m=8 s=13
